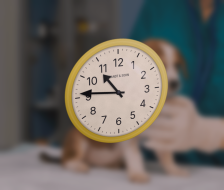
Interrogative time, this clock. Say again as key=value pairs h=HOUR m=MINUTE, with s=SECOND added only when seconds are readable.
h=10 m=46
